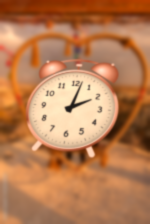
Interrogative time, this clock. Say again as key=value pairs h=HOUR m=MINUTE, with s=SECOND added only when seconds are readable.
h=2 m=2
